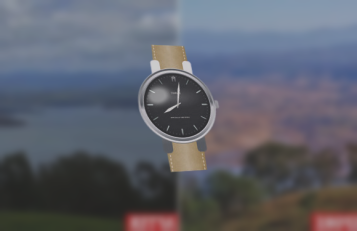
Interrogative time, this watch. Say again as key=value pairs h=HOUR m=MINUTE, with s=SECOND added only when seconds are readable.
h=8 m=2
